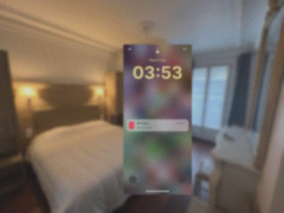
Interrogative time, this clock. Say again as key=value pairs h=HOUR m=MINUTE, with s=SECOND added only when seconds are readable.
h=3 m=53
